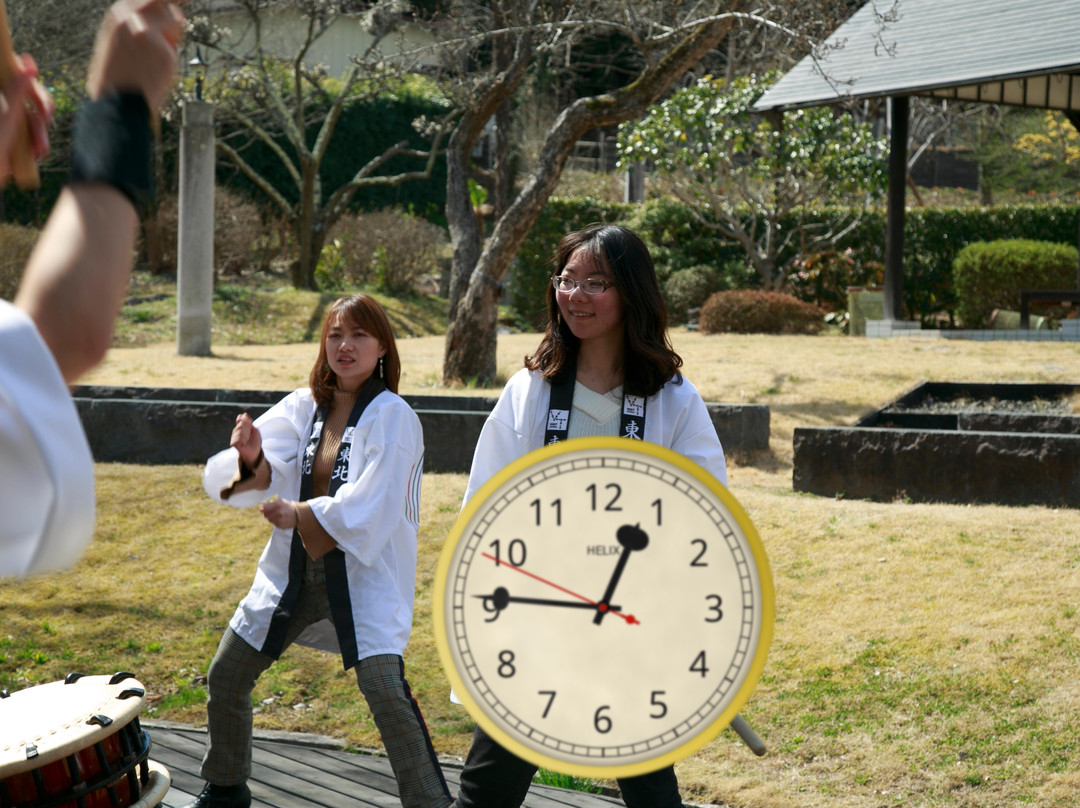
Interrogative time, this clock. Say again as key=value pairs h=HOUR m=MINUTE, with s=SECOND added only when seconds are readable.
h=12 m=45 s=49
